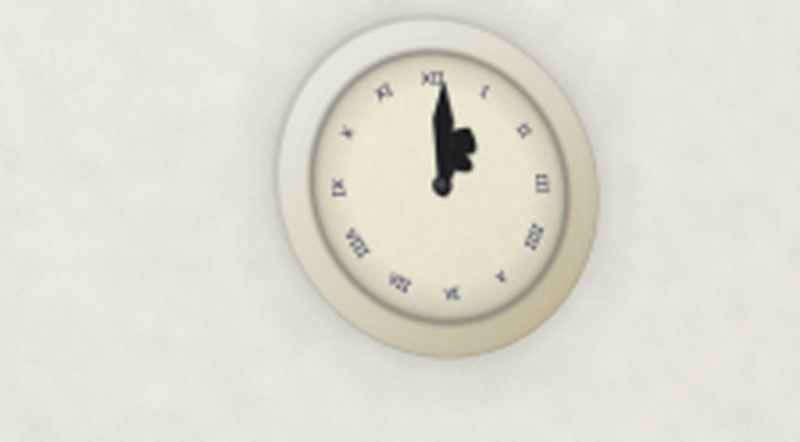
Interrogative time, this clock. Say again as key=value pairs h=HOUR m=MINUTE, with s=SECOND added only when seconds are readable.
h=1 m=1
